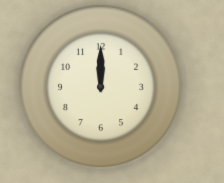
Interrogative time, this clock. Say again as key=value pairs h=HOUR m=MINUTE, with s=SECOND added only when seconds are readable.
h=12 m=0
